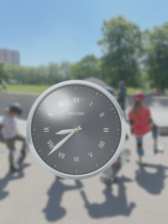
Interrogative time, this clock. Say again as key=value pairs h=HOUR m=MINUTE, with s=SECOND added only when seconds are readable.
h=8 m=38
